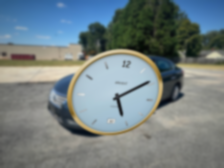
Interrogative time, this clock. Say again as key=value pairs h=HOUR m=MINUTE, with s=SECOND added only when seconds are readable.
h=5 m=9
